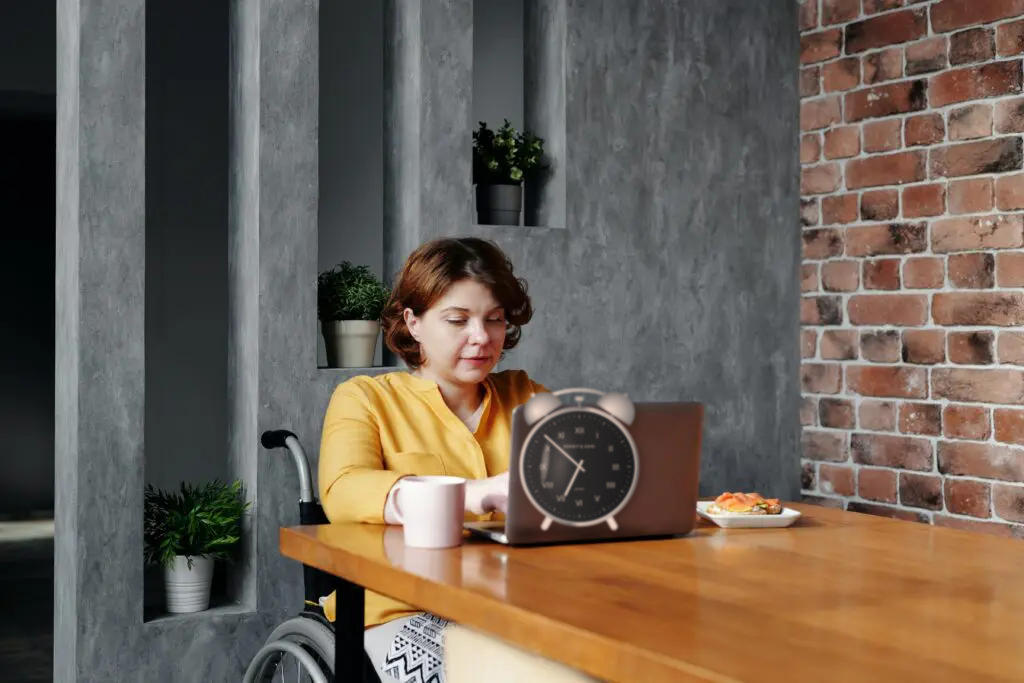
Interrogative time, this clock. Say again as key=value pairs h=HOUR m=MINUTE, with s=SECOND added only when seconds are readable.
h=6 m=52
